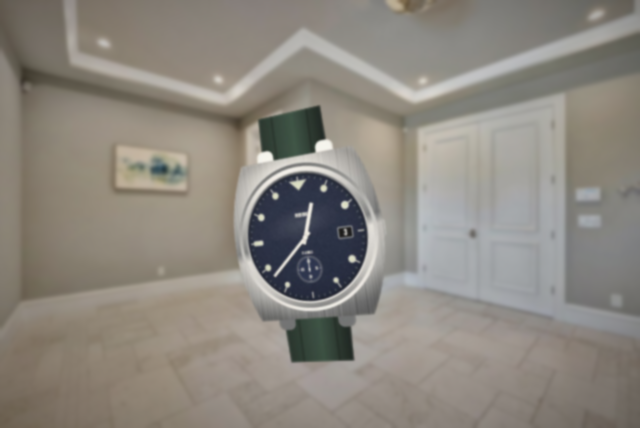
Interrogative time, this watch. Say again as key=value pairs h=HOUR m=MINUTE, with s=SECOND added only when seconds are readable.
h=12 m=38
